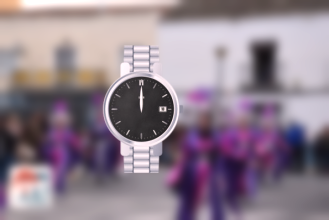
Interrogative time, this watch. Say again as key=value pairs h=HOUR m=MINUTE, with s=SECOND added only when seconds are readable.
h=12 m=0
